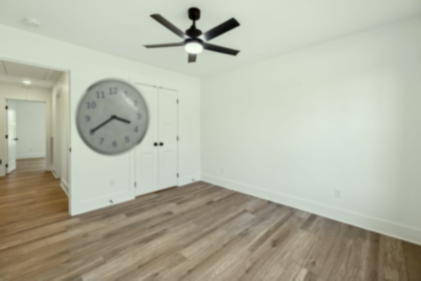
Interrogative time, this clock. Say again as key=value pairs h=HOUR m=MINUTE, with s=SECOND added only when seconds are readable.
h=3 m=40
